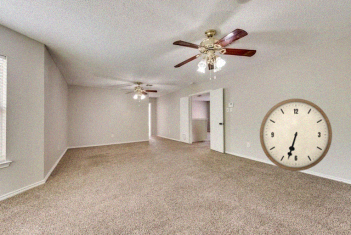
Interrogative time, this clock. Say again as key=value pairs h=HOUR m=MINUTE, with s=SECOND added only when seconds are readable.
h=6 m=33
